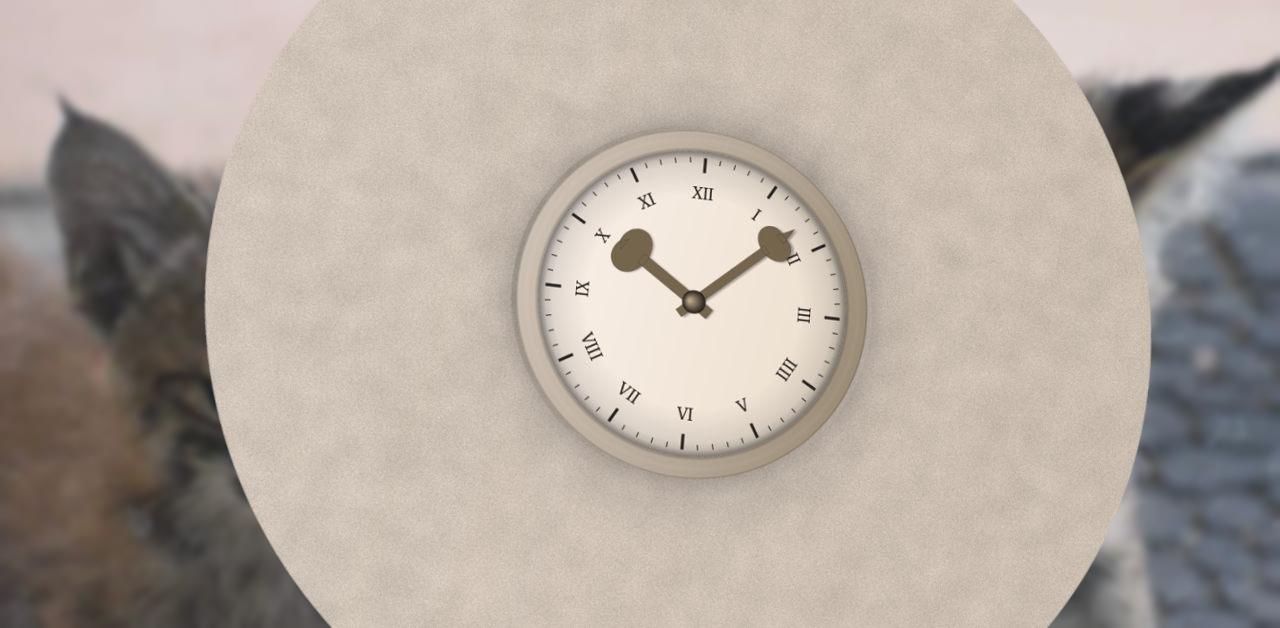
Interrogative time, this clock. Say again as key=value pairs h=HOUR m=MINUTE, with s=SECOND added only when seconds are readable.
h=10 m=8
